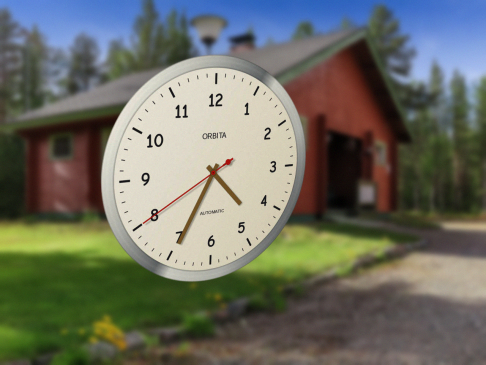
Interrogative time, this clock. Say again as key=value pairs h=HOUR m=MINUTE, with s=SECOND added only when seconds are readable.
h=4 m=34 s=40
